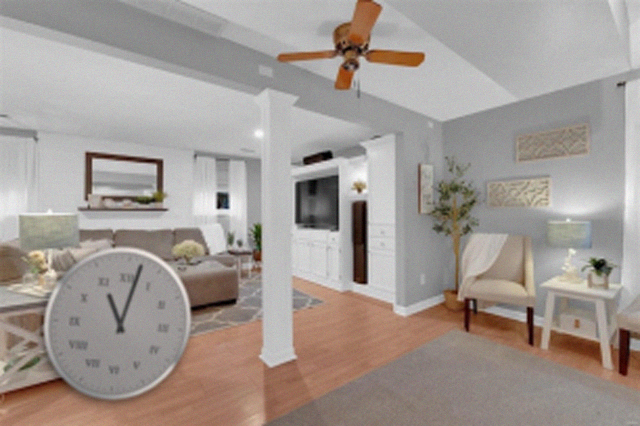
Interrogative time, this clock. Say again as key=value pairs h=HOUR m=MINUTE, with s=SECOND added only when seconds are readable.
h=11 m=2
